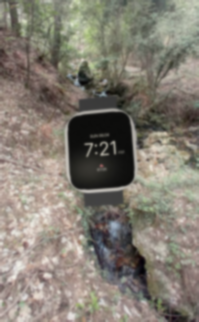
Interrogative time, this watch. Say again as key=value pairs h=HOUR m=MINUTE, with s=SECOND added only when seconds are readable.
h=7 m=21
